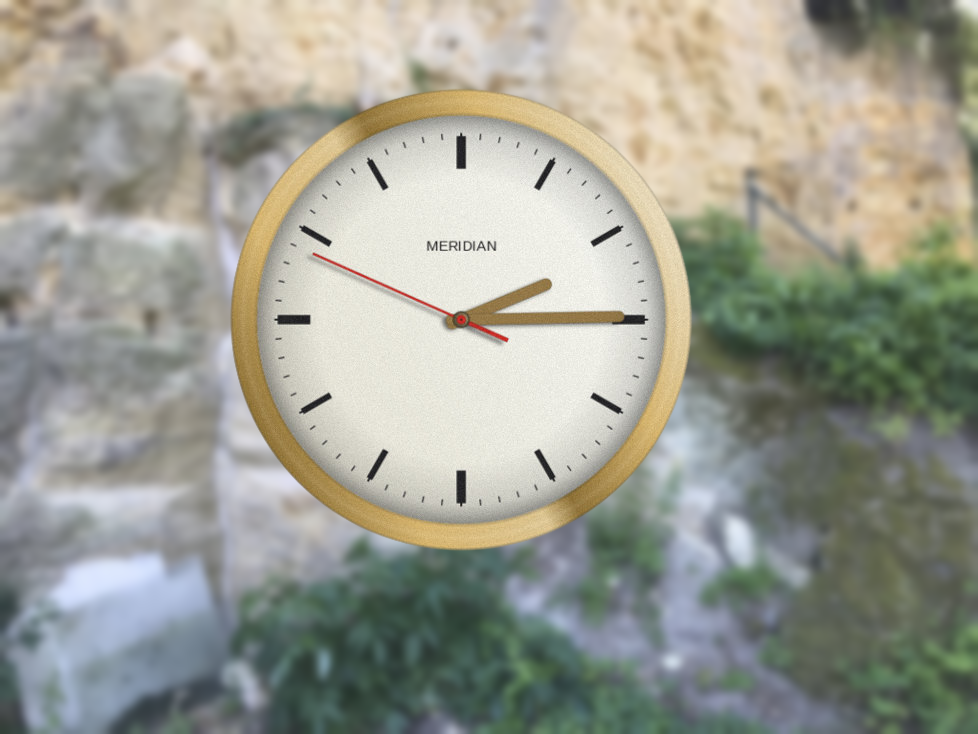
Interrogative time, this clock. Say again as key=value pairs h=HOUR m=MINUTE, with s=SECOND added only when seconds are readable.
h=2 m=14 s=49
